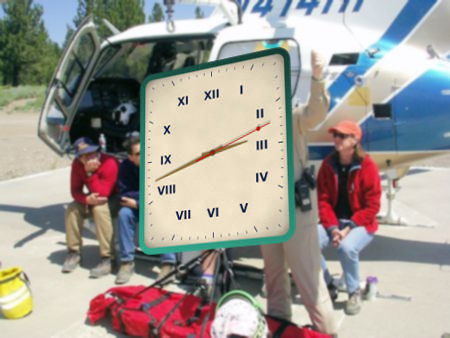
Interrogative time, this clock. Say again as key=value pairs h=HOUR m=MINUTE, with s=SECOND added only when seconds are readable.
h=2 m=42 s=12
